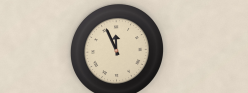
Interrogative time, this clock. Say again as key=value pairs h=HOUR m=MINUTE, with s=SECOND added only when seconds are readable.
h=11 m=56
